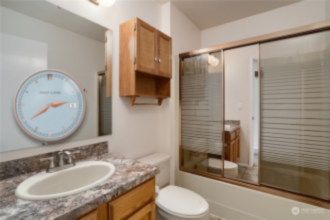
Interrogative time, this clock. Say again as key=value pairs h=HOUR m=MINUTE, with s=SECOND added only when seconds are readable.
h=2 m=39
